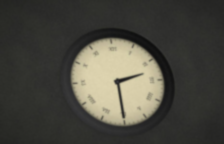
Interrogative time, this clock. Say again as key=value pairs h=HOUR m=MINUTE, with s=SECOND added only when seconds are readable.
h=2 m=30
